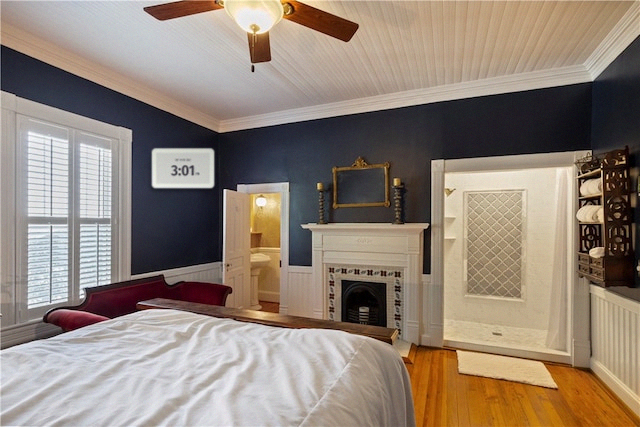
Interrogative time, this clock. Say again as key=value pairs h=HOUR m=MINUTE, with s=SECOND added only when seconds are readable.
h=3 m=1
